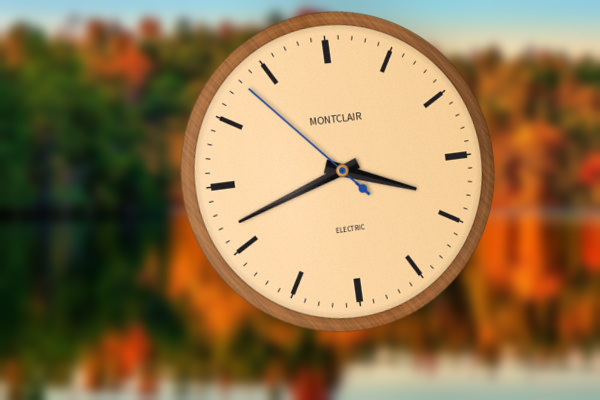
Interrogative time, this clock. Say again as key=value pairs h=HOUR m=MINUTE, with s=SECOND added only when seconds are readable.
h=3 m=41 s=53
